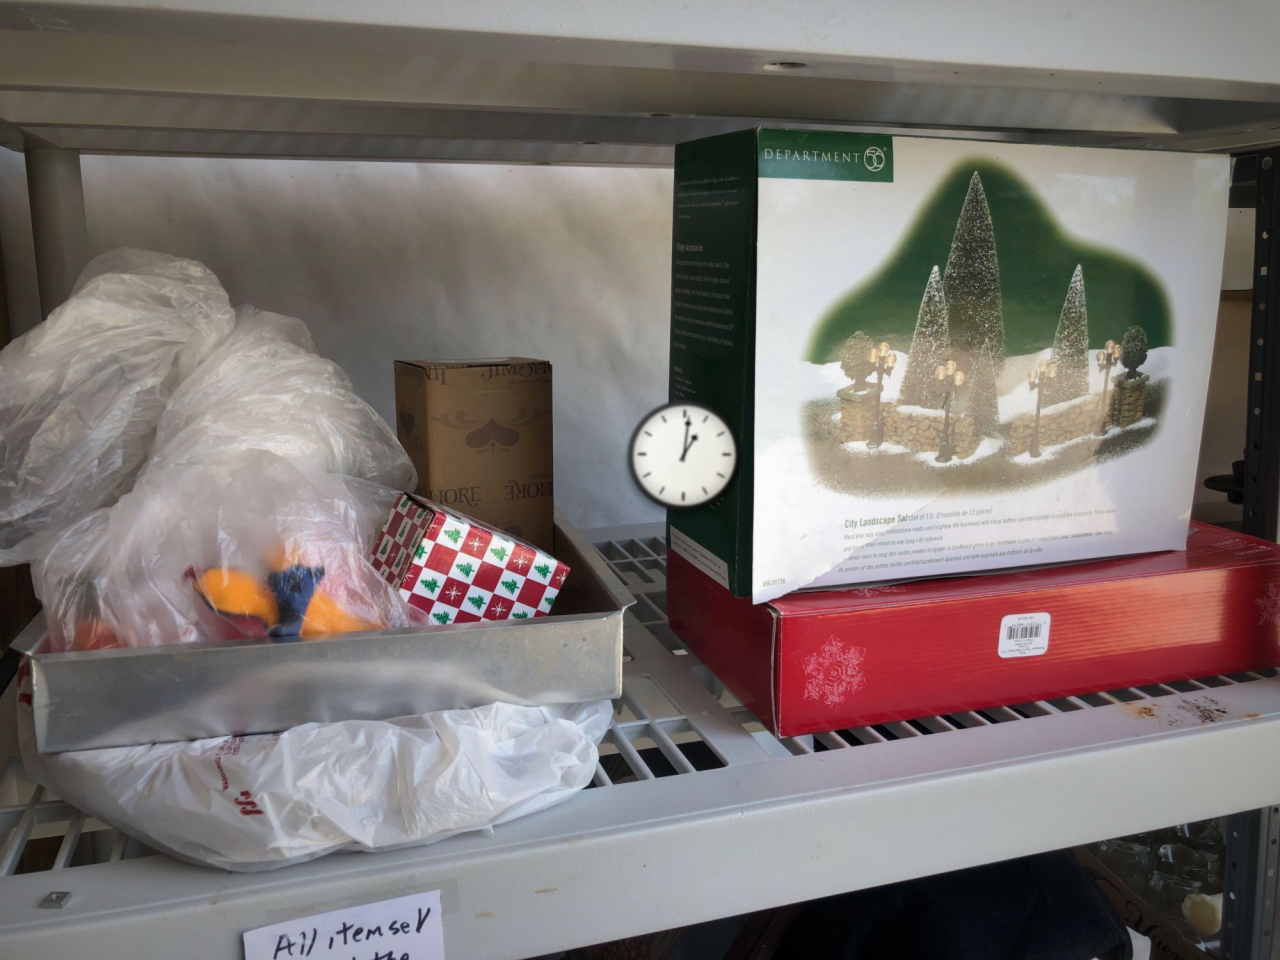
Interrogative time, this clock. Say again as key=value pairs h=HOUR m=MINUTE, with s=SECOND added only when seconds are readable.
h=1 m=1
